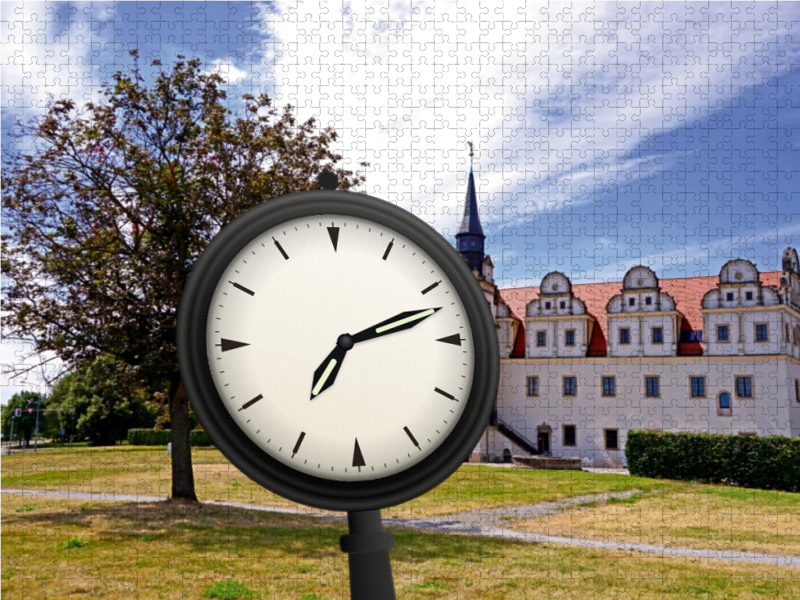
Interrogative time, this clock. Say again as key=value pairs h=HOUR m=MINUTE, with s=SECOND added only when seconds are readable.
h=7 m=12
